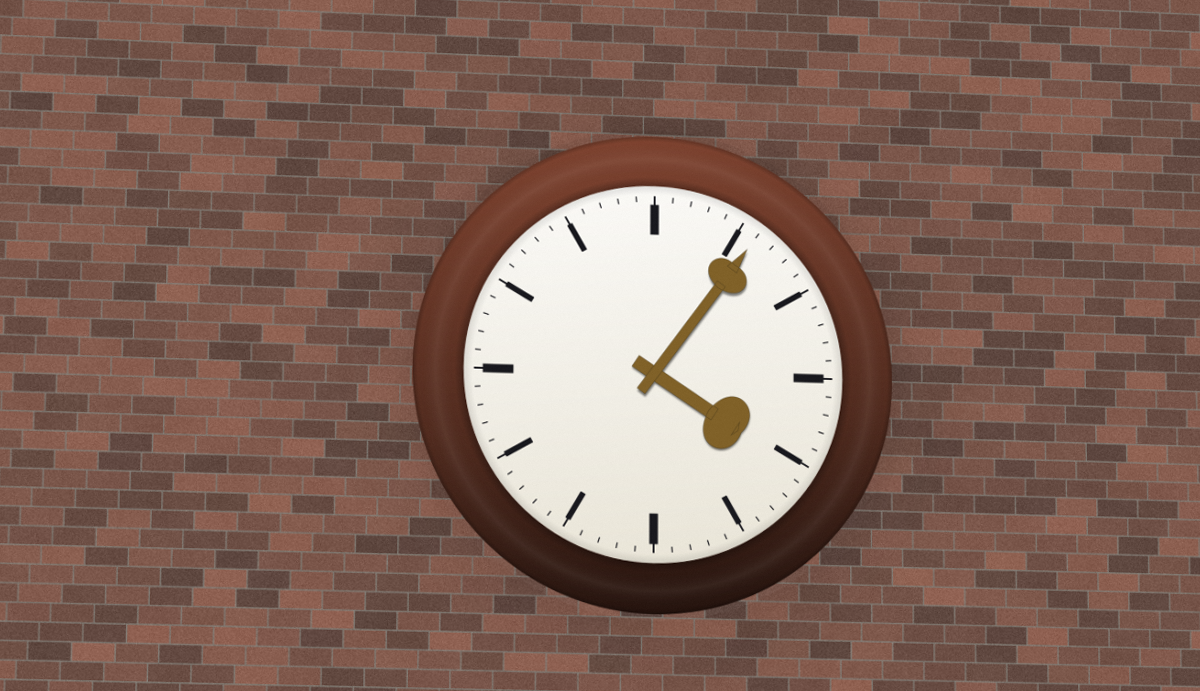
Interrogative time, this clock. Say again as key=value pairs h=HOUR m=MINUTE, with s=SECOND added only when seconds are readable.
h=4 m=6
